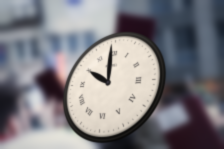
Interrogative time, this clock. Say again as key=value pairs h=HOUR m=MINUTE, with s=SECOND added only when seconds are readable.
h=9 m=59
